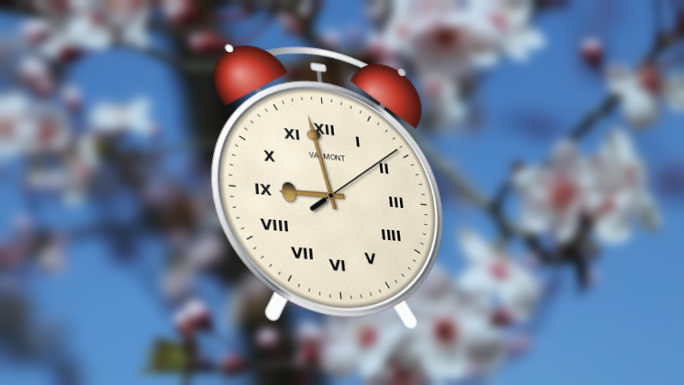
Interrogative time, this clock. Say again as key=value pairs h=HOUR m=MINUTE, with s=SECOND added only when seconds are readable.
h=8 m=58 s=9
